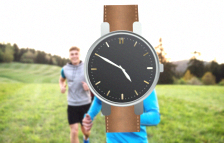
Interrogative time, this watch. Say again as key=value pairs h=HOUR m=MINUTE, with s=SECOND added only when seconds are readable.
h=4 m=50
